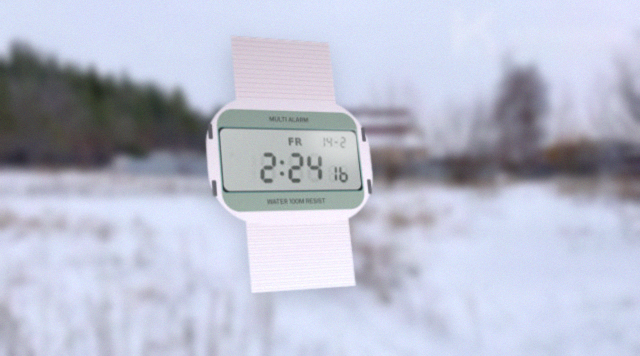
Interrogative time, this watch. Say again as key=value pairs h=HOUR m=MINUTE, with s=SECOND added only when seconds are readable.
h=2 m=24 s=16
